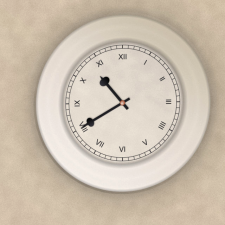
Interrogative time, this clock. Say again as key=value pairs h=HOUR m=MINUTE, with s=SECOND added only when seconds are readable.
h=10 m=40
